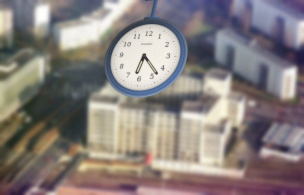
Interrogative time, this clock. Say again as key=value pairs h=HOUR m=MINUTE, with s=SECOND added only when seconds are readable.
h=6 m=23
